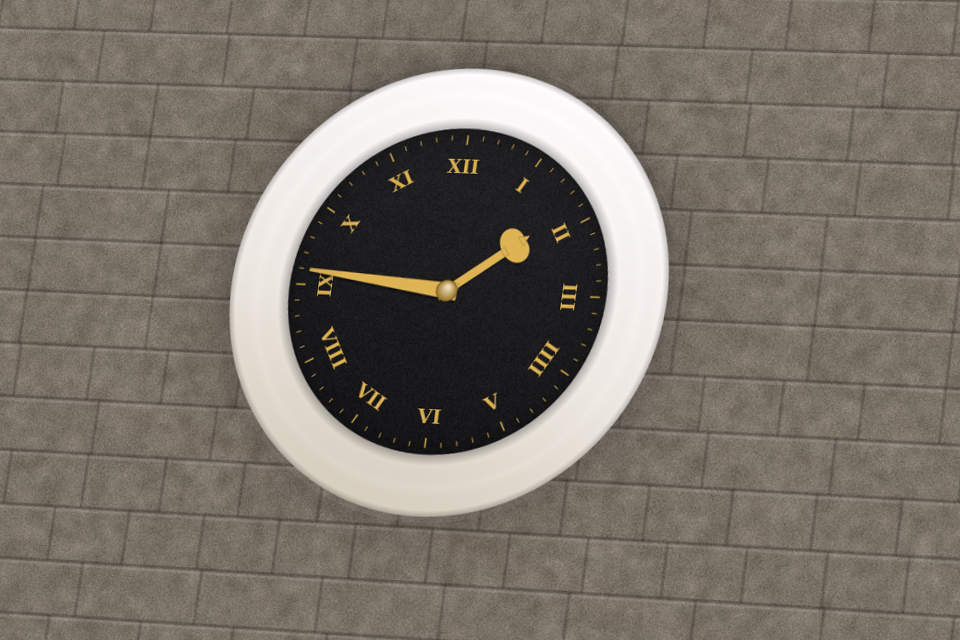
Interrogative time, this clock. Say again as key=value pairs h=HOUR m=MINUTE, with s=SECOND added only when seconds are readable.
h=1 m=46
